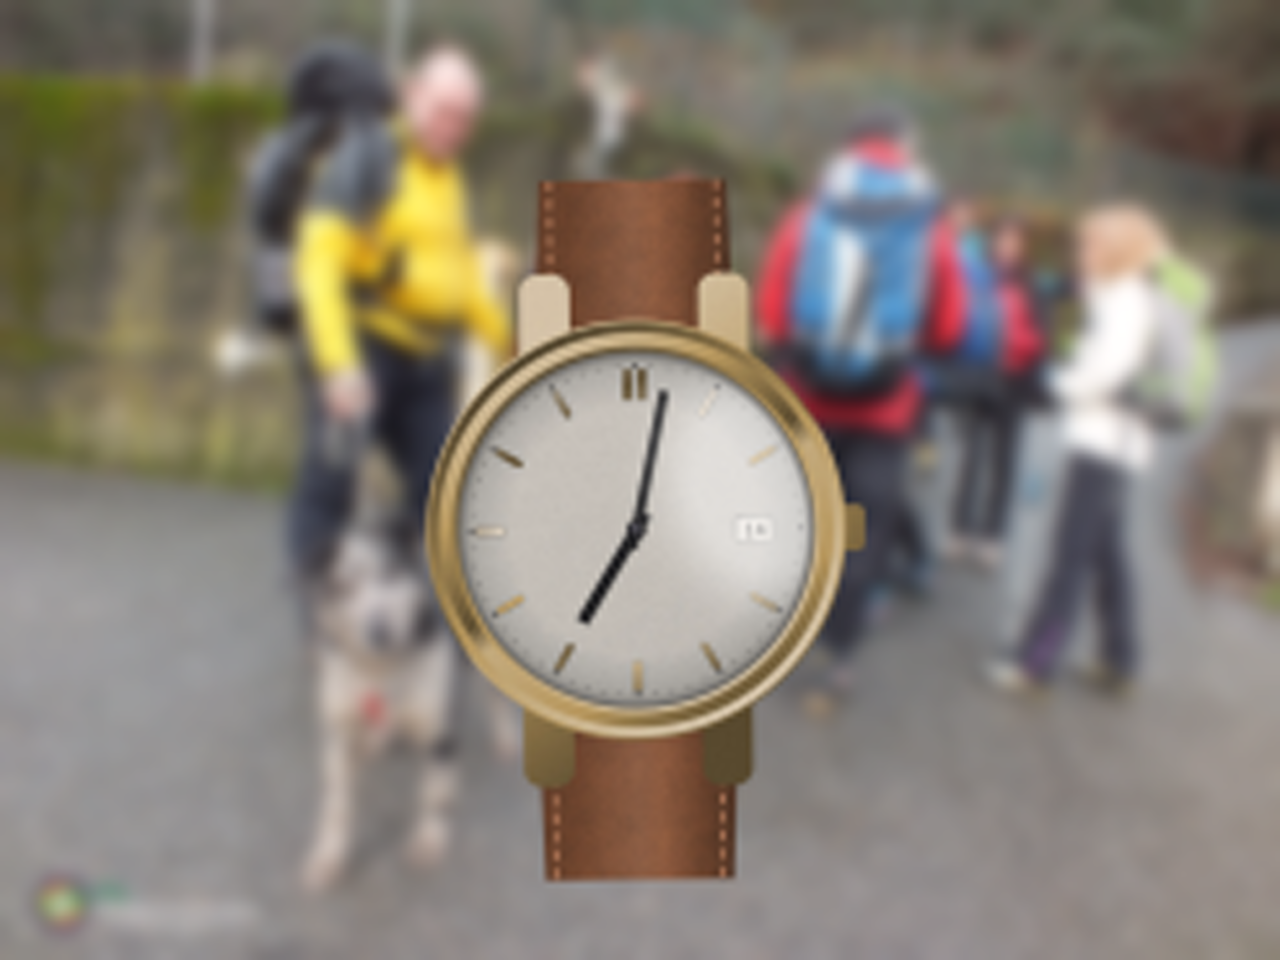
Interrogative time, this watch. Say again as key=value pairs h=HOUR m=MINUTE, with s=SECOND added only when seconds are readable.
h=7 m=2
